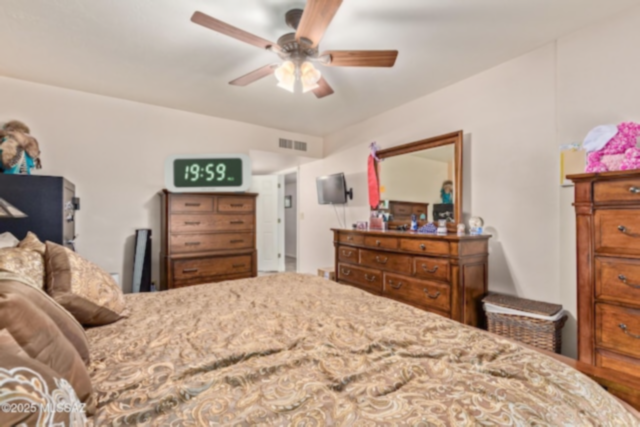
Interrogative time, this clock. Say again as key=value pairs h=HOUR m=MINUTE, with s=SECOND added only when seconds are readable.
h=19 m=59
